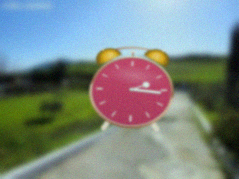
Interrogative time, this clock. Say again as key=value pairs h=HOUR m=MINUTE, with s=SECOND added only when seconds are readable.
h=2 m=16
